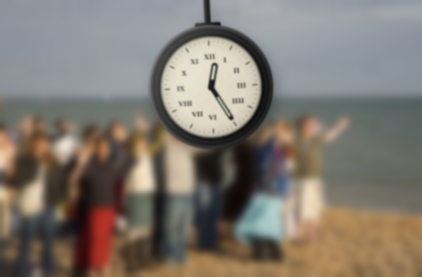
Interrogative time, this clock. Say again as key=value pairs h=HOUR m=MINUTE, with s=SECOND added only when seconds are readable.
h=12 m=25
